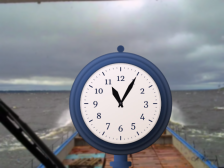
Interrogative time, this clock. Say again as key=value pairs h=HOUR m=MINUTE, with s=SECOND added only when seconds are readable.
h=11 m=5
